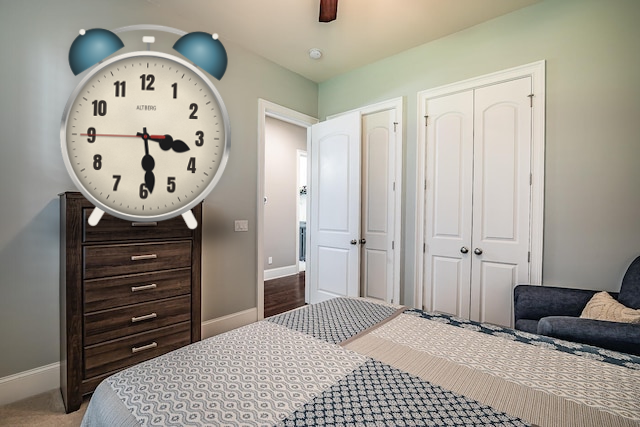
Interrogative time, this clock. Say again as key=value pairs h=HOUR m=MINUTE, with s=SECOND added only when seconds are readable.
h=3 m=28 s=45
